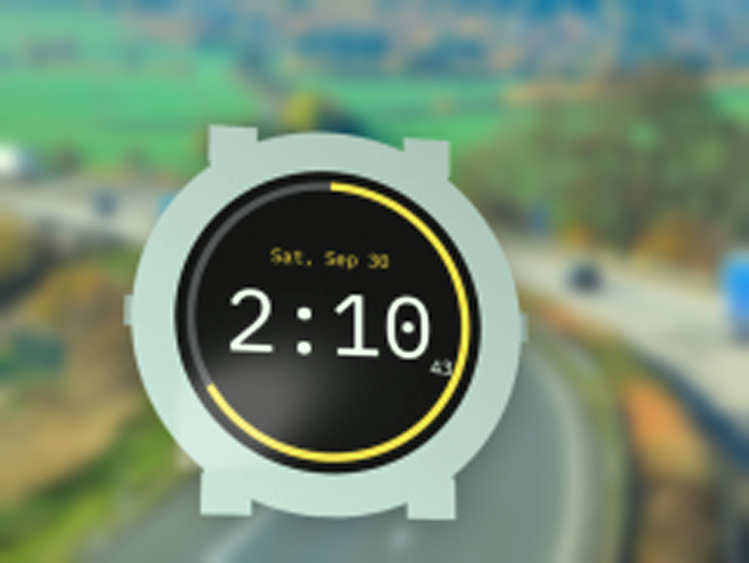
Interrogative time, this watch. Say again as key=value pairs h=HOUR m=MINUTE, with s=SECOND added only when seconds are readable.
h=2 m=10
